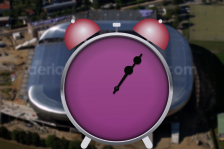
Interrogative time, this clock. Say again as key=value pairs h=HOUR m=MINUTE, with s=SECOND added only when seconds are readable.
h=1 m=6
